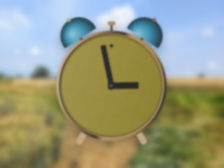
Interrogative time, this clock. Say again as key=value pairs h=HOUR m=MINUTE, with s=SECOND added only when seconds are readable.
h=2 m=58
